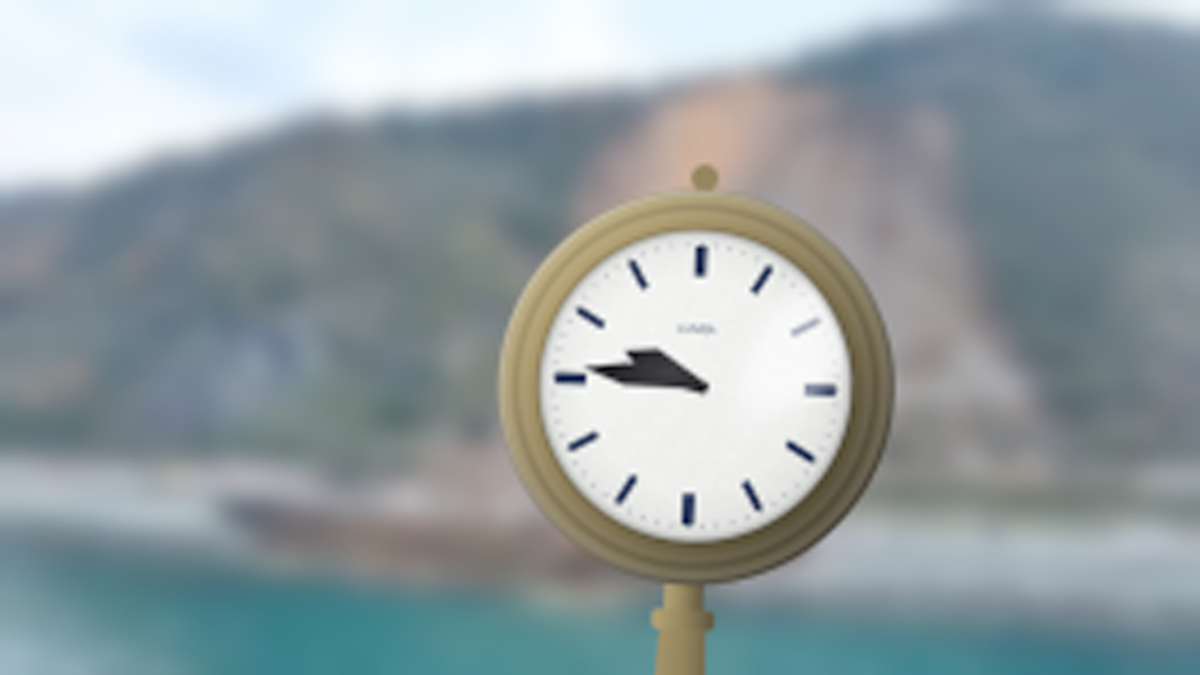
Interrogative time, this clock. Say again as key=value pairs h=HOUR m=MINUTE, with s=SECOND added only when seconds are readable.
h=9 m=46
